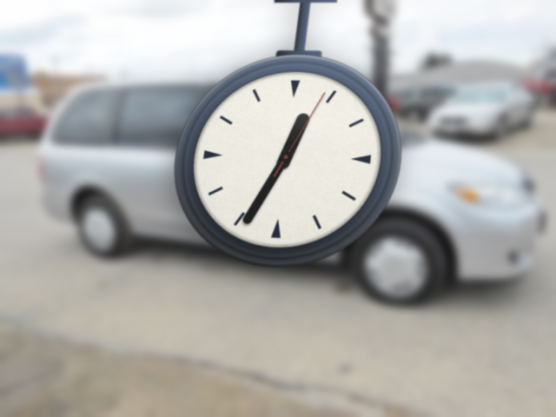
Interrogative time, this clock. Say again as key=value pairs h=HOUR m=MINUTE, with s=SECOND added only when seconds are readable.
h=12 m=34 s=4
